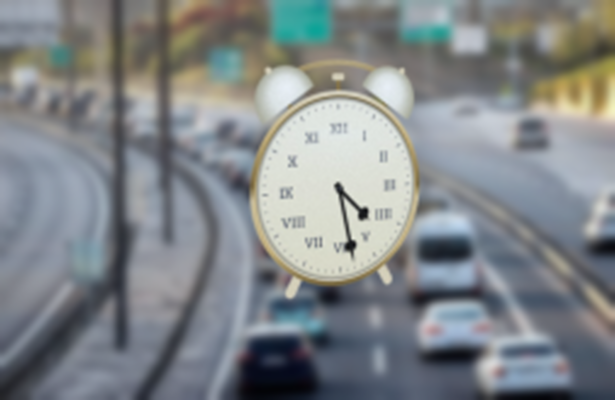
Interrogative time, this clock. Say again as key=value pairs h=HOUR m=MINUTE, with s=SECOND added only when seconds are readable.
h=4 m=28
